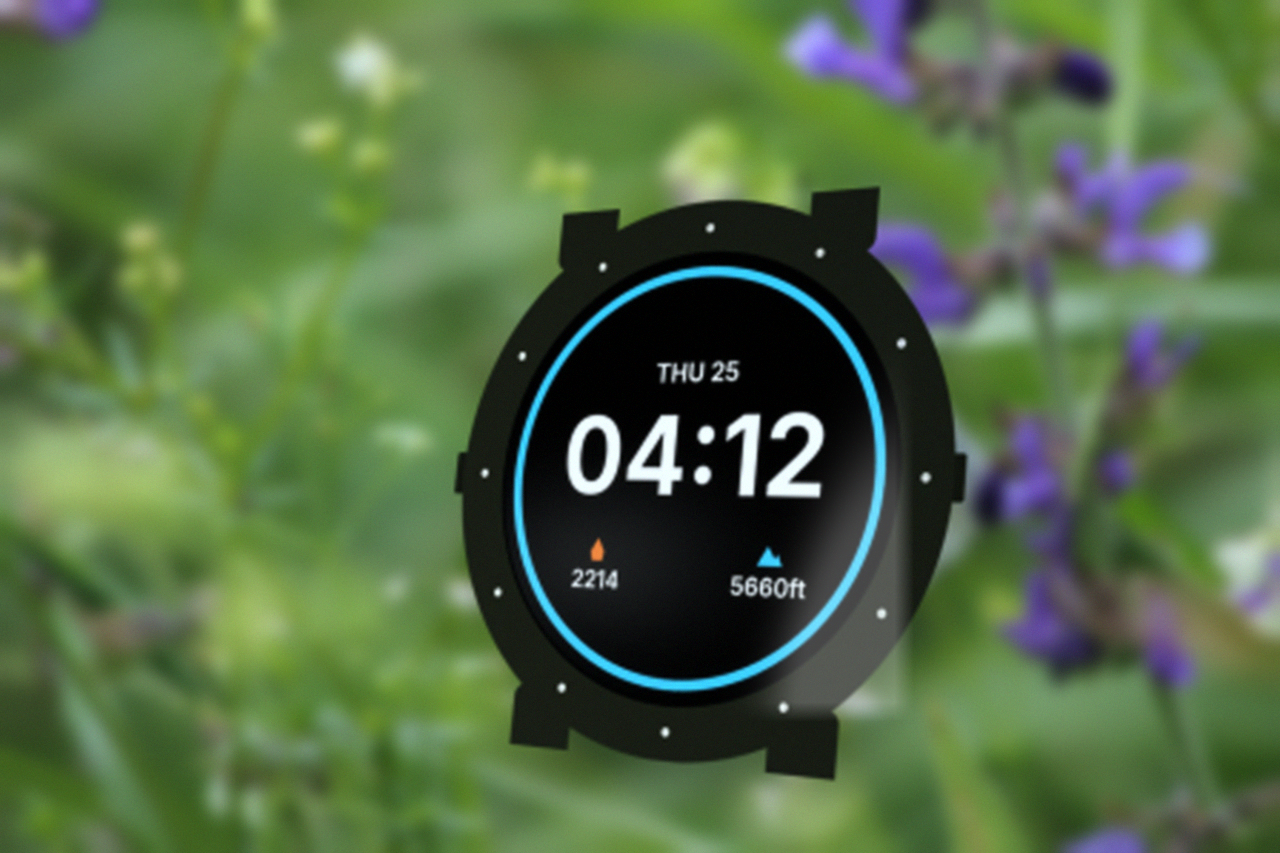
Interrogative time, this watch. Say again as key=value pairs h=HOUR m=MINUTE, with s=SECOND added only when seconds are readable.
h=4 m=12
